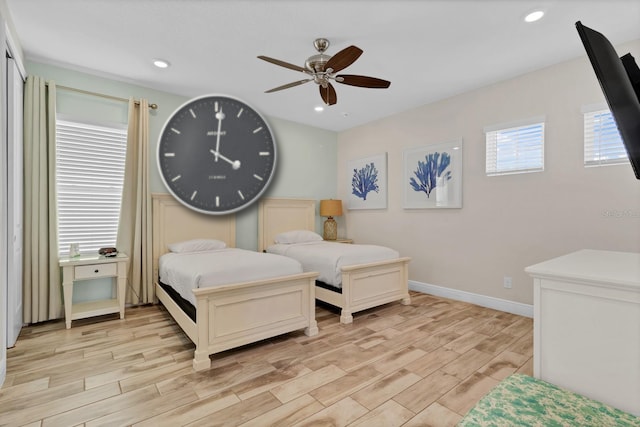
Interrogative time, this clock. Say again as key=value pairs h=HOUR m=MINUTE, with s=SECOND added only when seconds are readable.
h=4 m=1
